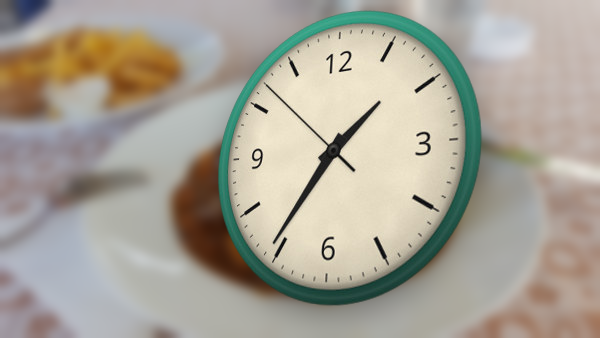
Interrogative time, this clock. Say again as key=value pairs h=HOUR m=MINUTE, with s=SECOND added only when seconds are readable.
h=1 m=35 s=52
